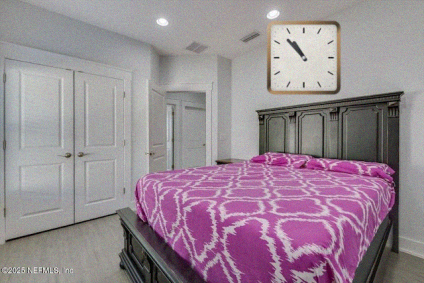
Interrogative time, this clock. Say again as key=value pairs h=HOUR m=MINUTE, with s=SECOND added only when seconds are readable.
h=10 m=53
